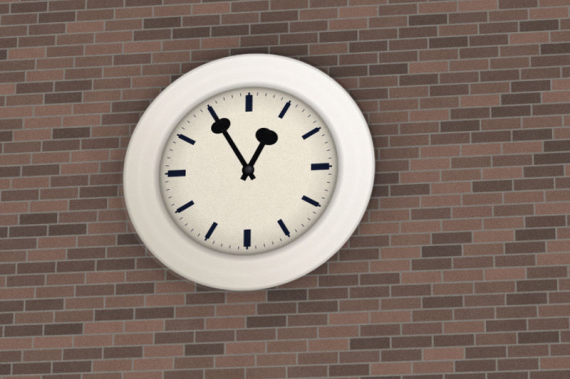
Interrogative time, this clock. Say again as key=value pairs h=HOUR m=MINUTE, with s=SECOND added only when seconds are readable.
h=12 m=55
